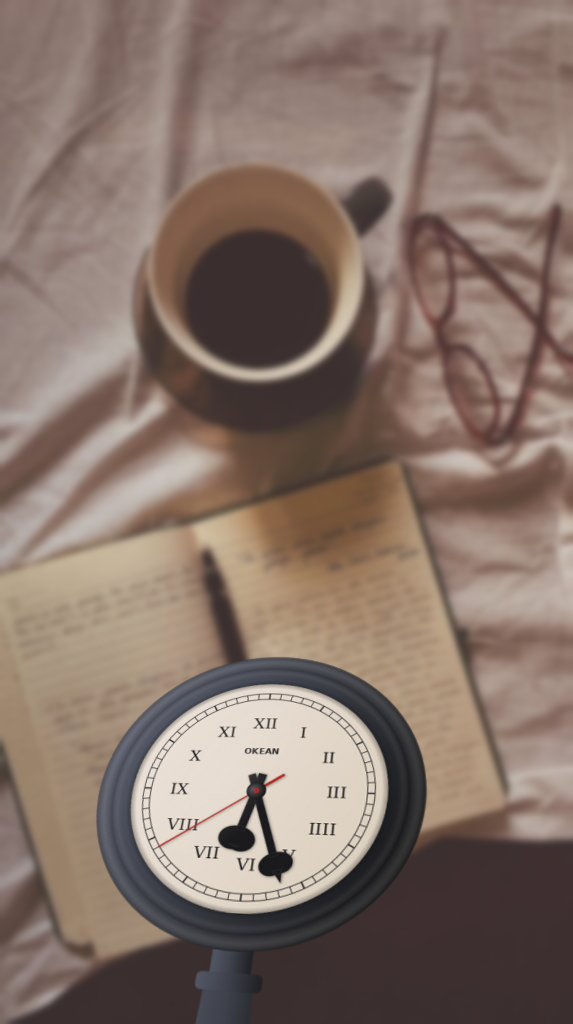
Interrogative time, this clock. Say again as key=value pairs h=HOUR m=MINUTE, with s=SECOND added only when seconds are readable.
h=6 m=26 s=39
